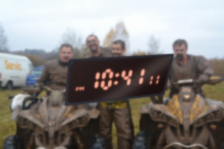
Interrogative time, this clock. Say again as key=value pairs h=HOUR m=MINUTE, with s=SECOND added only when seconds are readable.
h=10 m=41 s=11
